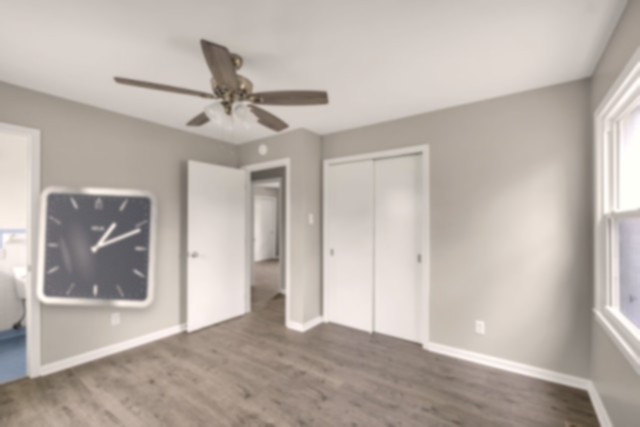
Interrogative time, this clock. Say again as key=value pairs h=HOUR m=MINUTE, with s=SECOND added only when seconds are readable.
h=1 m=11
